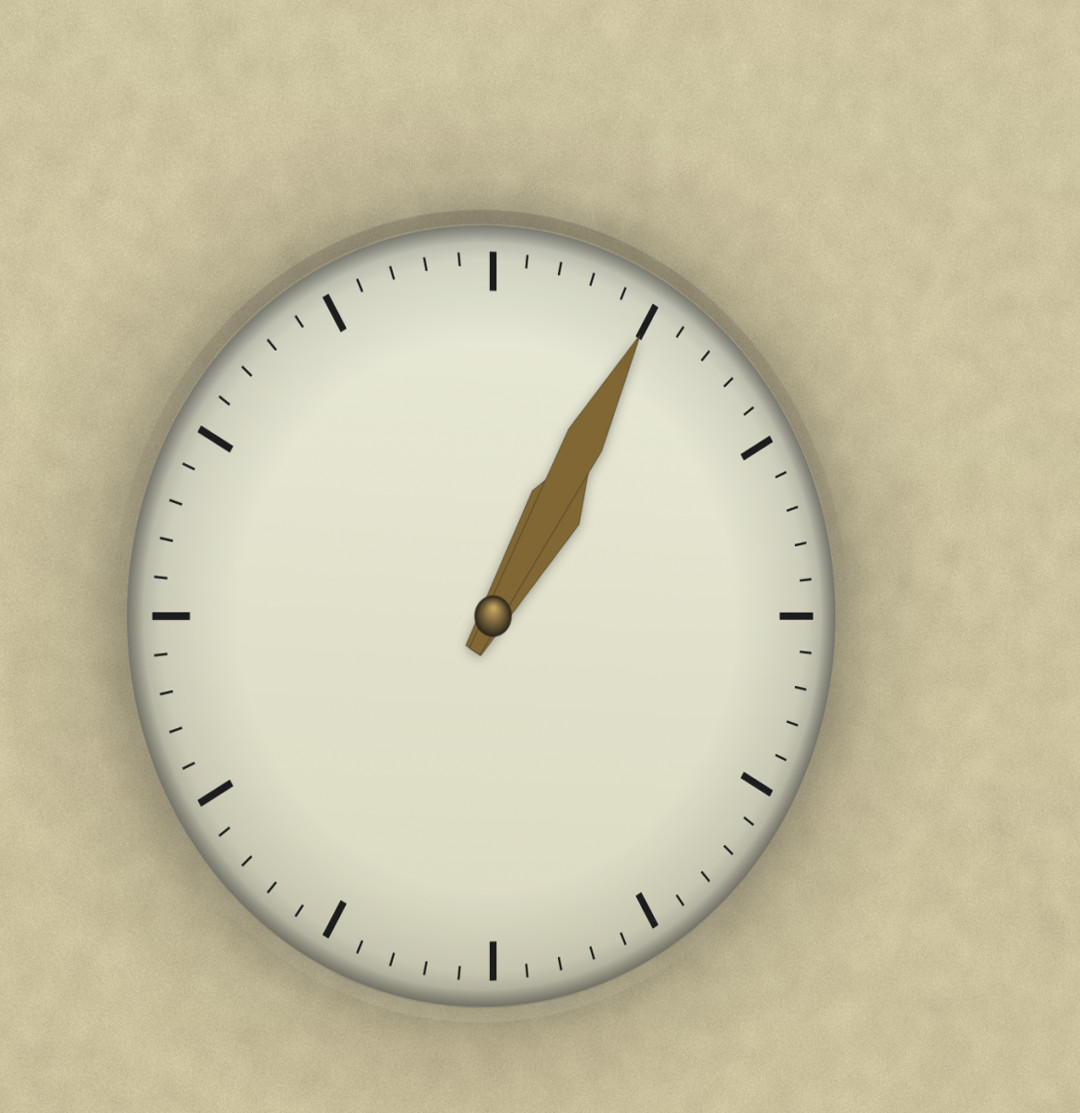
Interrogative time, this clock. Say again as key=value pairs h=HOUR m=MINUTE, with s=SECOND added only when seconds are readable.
h=1 m=5
